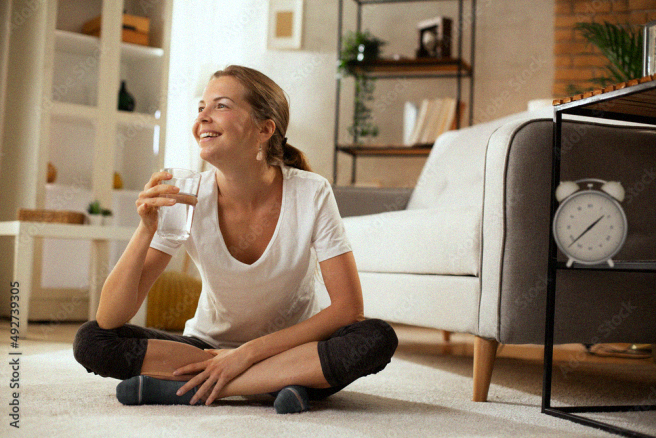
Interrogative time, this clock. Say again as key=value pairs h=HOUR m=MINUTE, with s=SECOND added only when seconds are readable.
h=1 m=38
